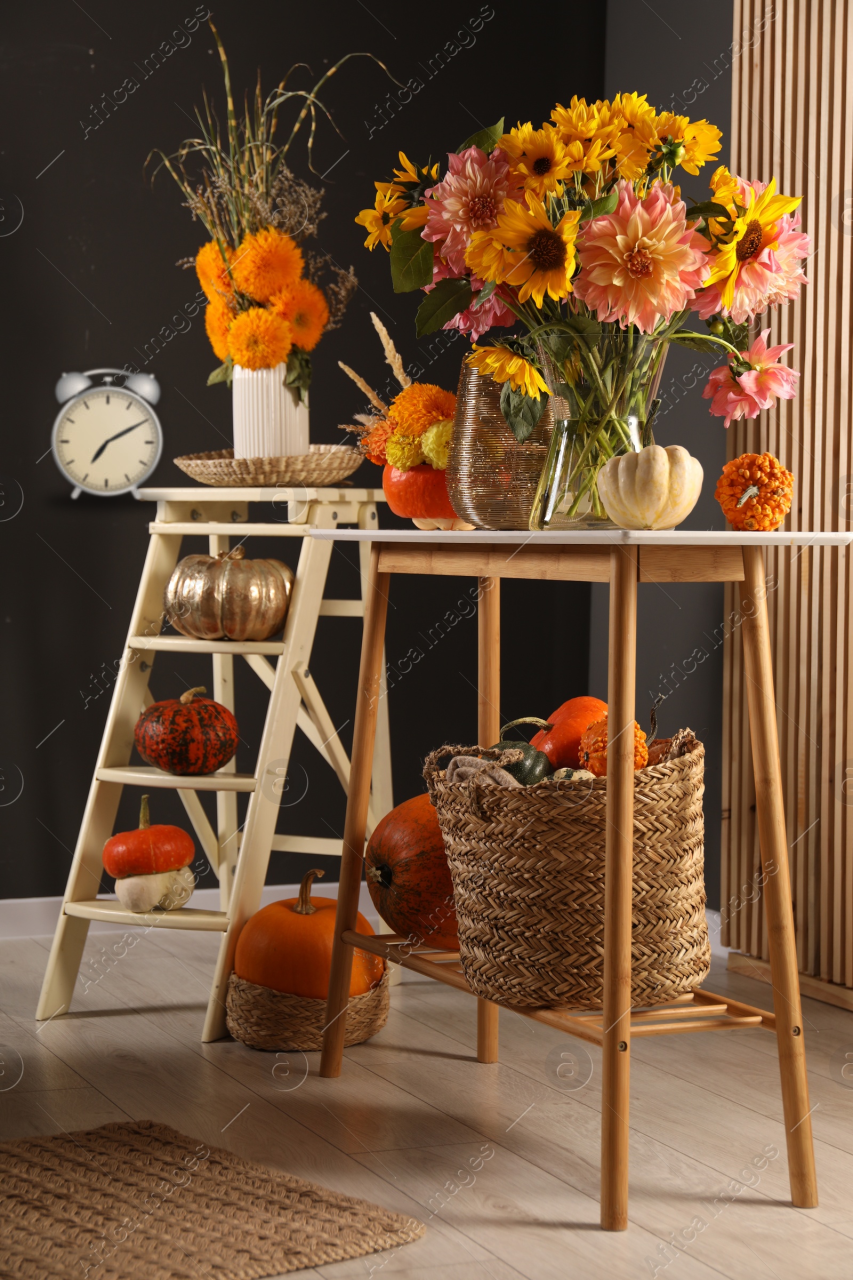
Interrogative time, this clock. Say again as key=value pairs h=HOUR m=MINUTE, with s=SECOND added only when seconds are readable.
h=7 m=10
